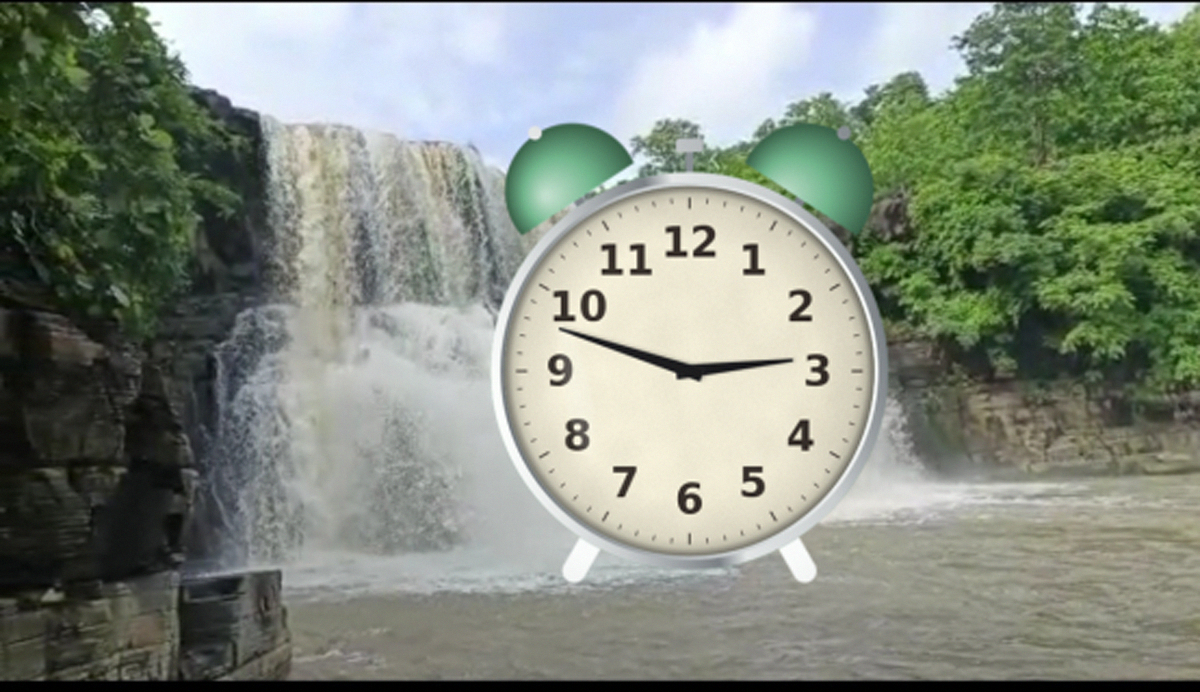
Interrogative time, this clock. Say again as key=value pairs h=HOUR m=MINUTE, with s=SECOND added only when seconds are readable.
h=2 m=48
